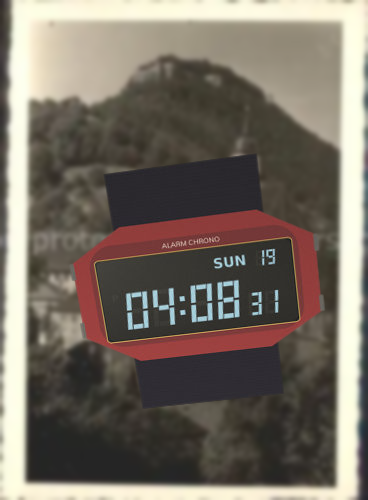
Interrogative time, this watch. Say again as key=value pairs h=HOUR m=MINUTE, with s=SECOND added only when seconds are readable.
h=4 m=8 s=31
